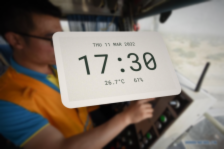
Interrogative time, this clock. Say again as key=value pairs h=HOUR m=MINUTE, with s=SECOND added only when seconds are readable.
h=17 m=30
